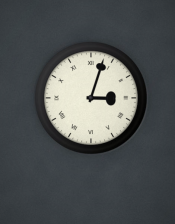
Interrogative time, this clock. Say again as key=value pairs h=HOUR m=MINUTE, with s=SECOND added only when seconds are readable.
h=3 m=3
